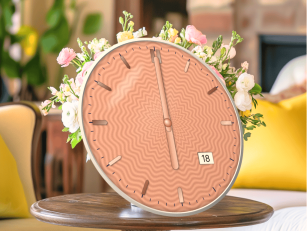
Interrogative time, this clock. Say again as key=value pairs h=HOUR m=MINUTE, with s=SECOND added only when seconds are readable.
h=6 m=0
